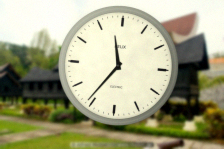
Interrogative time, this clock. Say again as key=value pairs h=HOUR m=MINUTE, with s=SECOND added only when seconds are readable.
h=11 m=36
